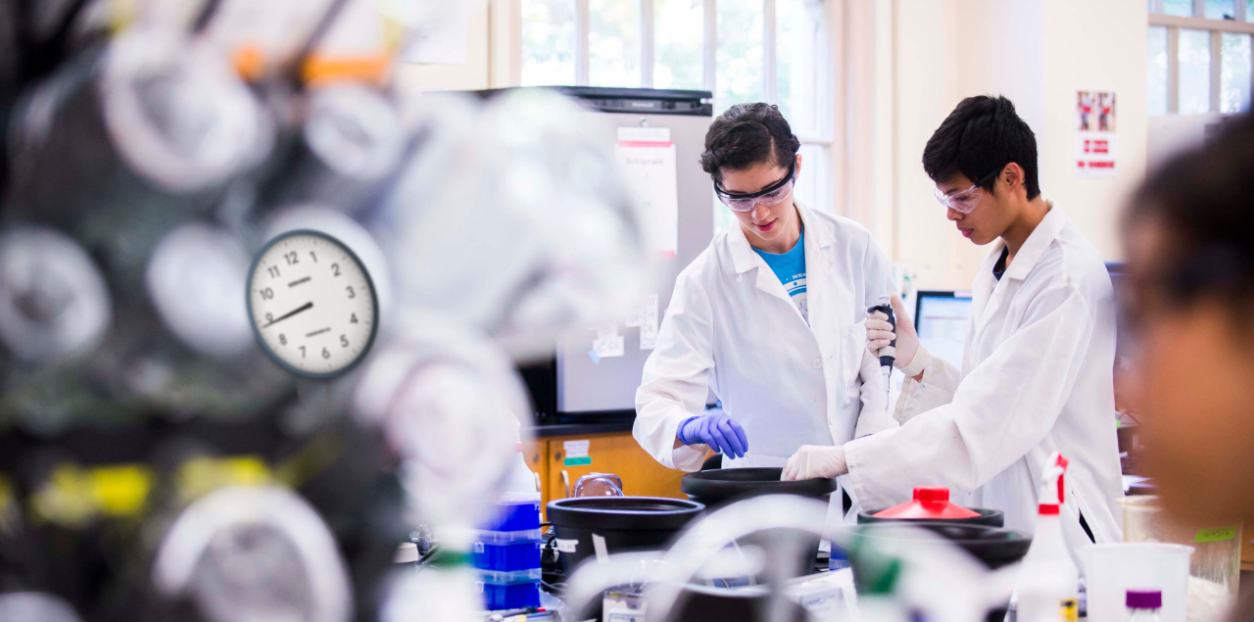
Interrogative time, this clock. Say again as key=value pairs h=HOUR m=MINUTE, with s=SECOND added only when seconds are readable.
h=8 m=44
